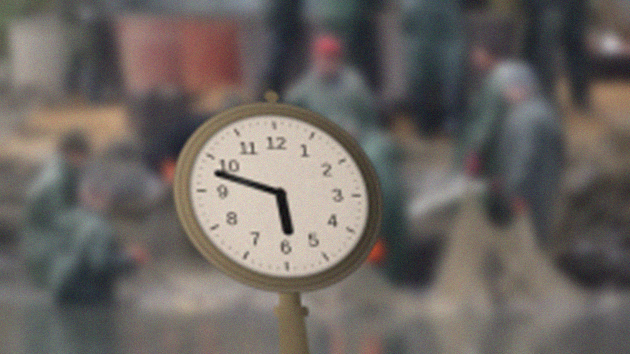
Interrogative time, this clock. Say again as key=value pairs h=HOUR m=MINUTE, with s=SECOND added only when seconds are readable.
h=5 m=48
